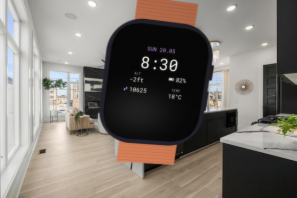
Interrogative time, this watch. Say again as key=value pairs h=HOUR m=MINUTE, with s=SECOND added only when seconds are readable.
h=8 m=30
